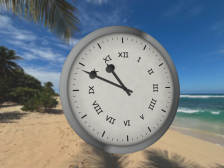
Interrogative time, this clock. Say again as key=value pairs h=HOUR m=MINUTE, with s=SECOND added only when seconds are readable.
h=10 m=49
